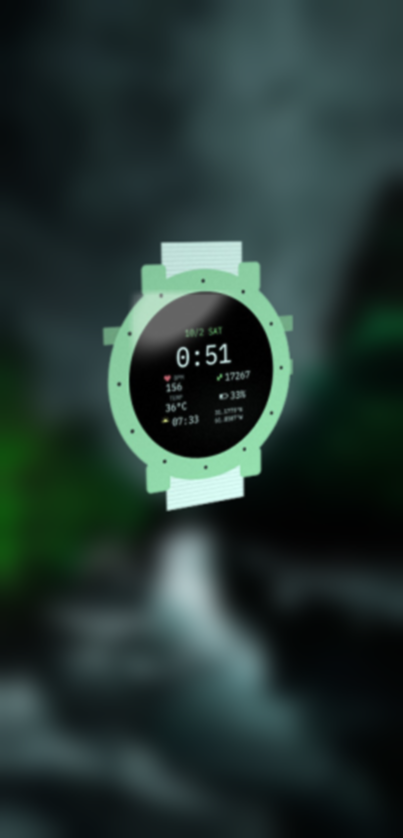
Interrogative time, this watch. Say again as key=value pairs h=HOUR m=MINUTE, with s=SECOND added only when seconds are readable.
h=0 m=51
